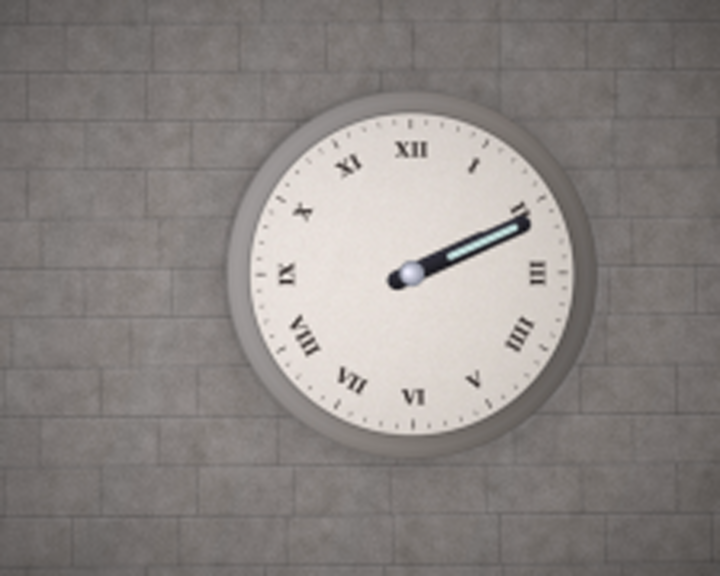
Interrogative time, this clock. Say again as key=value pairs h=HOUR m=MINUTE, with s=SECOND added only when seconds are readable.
h=2 m=11
